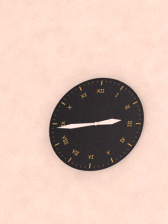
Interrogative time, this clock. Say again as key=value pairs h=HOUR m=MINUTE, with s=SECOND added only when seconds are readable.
h=2 m=44
